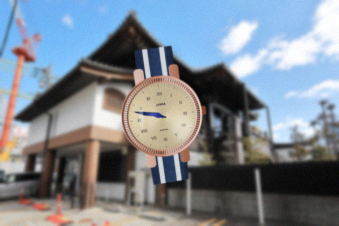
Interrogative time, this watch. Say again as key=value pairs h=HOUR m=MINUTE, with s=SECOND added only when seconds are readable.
h=9 m=48
